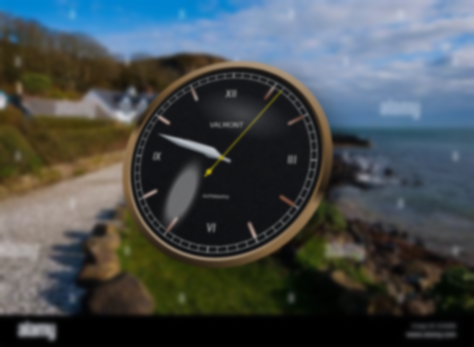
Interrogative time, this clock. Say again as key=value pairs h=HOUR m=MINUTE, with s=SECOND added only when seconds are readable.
h=9 m=48 s=6
